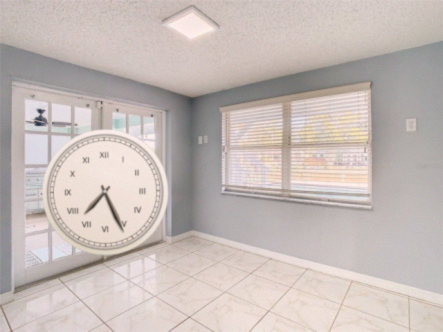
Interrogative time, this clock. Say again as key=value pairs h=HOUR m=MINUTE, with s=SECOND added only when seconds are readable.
h=7 m=26
